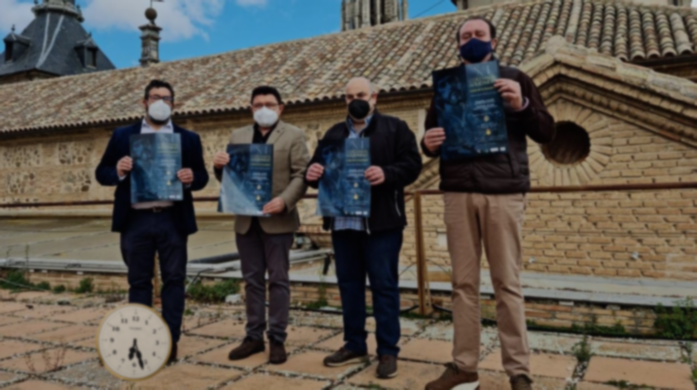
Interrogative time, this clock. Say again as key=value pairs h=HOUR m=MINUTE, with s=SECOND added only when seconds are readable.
h=6 m=27
